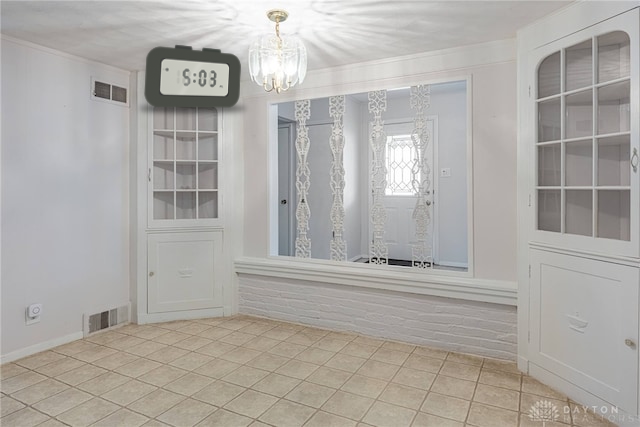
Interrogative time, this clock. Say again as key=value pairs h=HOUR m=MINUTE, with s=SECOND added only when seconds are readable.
h=5 m=3
